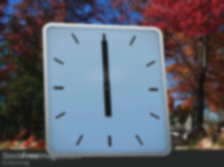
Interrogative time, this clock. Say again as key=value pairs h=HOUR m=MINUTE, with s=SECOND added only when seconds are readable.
h=6 m=0
